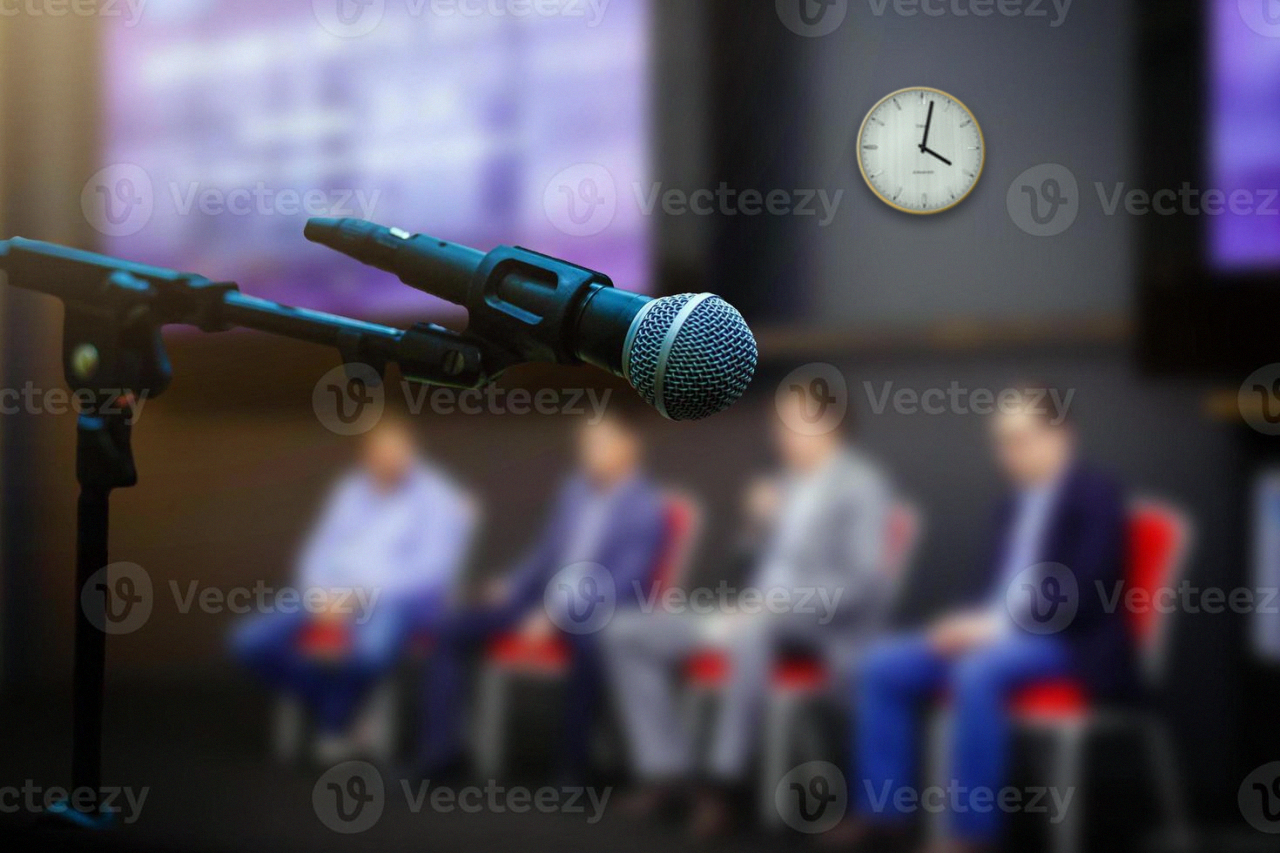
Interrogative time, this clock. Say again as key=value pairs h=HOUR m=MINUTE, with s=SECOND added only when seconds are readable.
h=4 m=2
